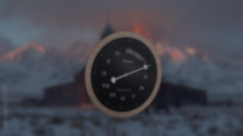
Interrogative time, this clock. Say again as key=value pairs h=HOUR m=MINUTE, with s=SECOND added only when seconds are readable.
h=8 m=11
